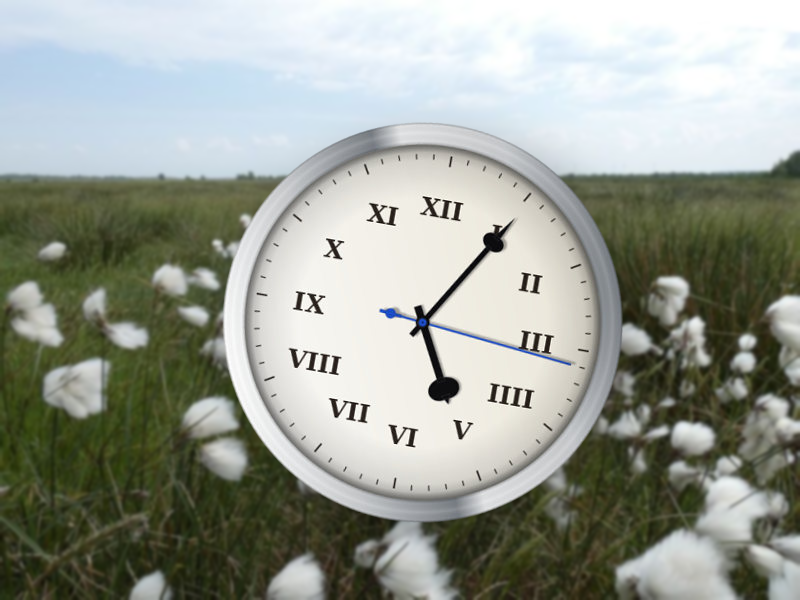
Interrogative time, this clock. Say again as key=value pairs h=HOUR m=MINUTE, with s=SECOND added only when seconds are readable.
h=5 m=5 s=16
